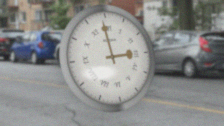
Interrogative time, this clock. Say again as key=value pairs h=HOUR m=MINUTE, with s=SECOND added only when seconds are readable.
h=2 m=59
